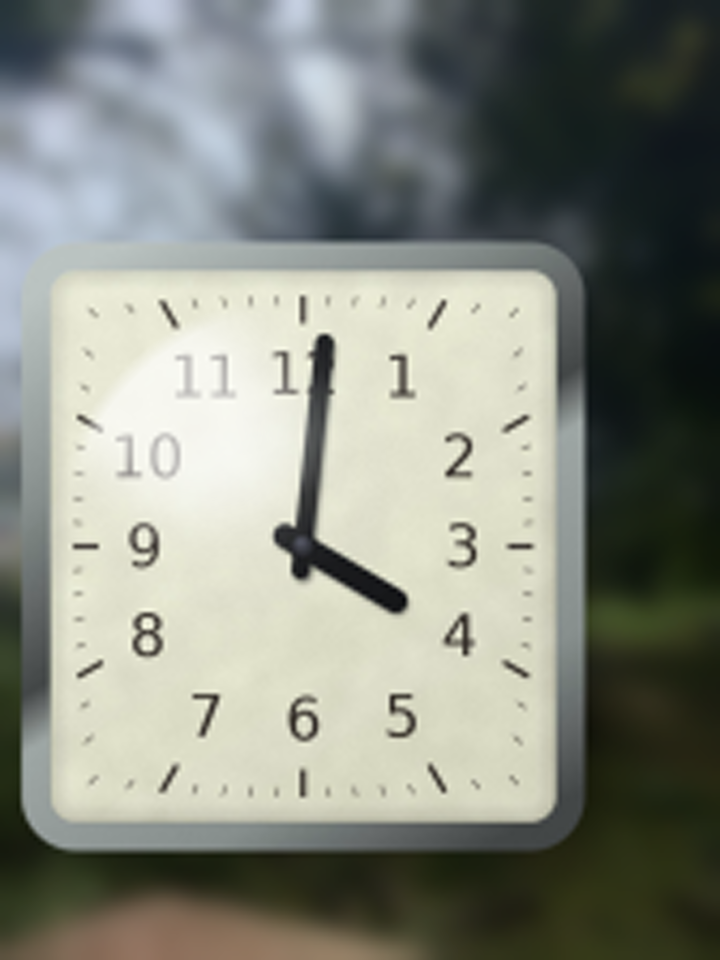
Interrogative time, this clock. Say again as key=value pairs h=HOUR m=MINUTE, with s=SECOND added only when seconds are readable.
h=4 m=1
